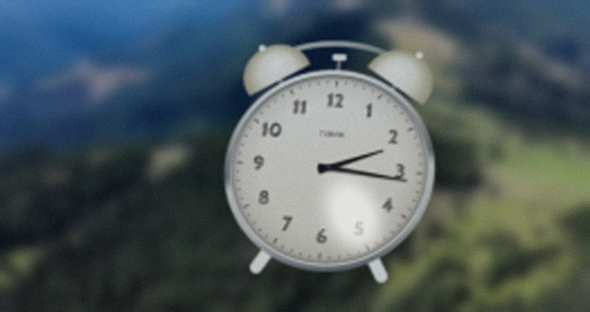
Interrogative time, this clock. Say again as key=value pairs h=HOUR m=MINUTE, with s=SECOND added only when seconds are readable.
h=2 m=16
